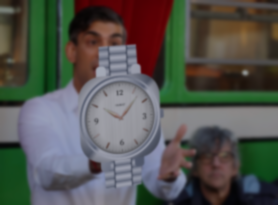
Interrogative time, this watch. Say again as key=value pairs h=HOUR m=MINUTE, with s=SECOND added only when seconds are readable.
h=10 m=7
